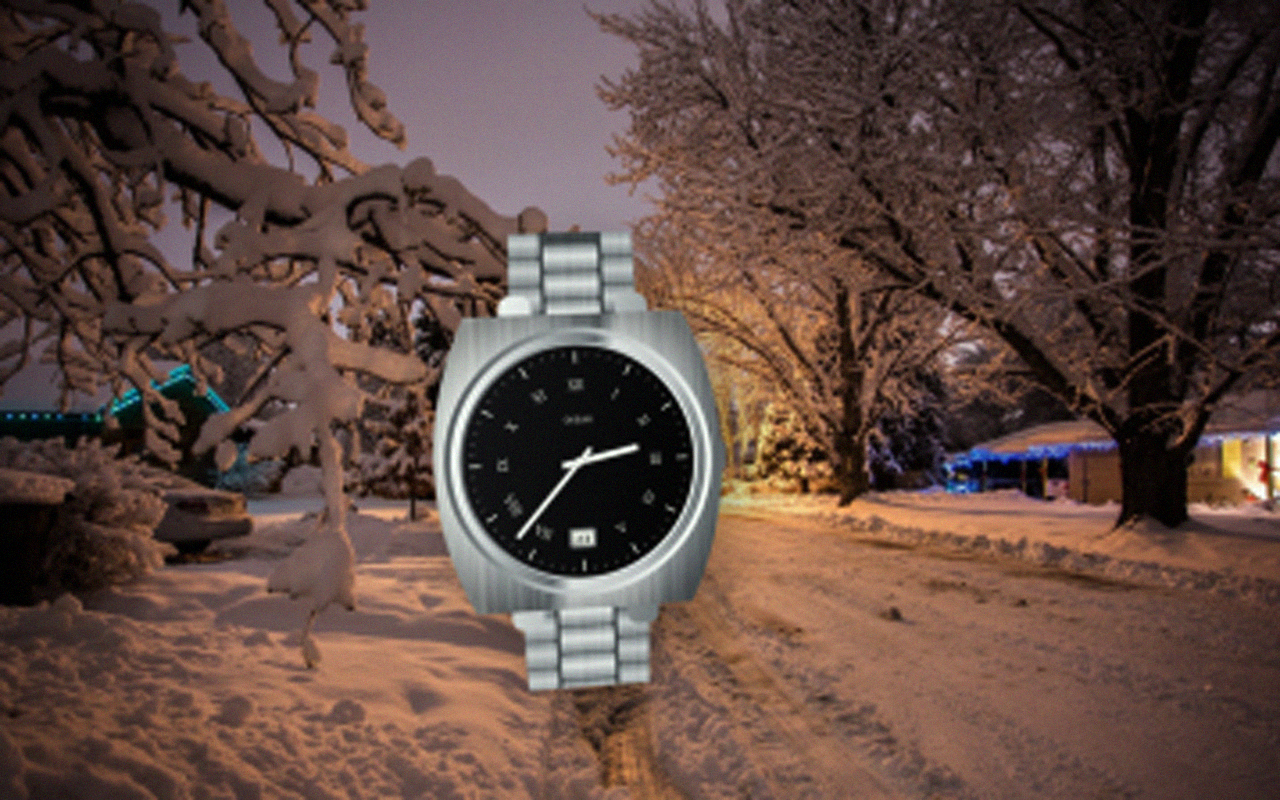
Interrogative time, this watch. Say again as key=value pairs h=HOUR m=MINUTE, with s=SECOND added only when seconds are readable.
h=2 m=37
